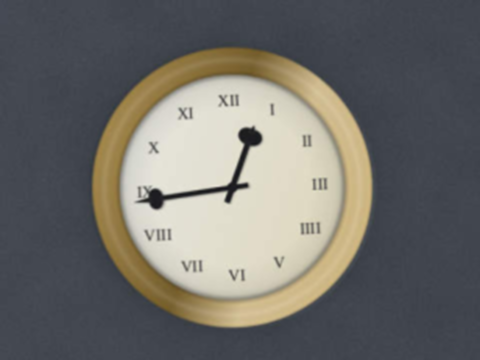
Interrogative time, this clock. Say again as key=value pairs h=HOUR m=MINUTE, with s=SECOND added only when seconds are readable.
h=12 m=44
